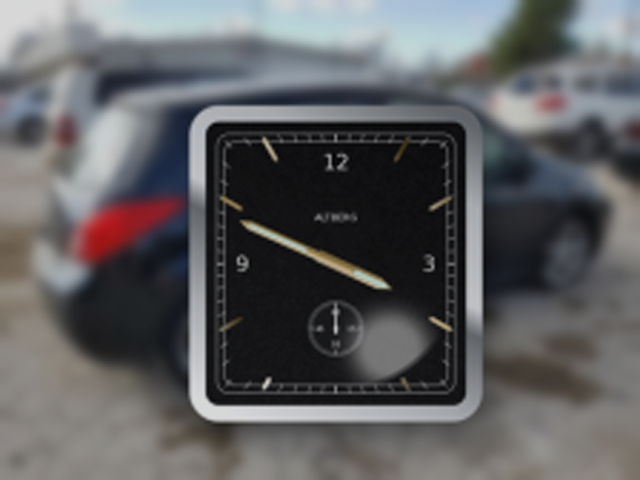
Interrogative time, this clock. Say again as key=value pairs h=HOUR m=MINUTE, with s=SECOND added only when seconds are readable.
h=3 m=49
